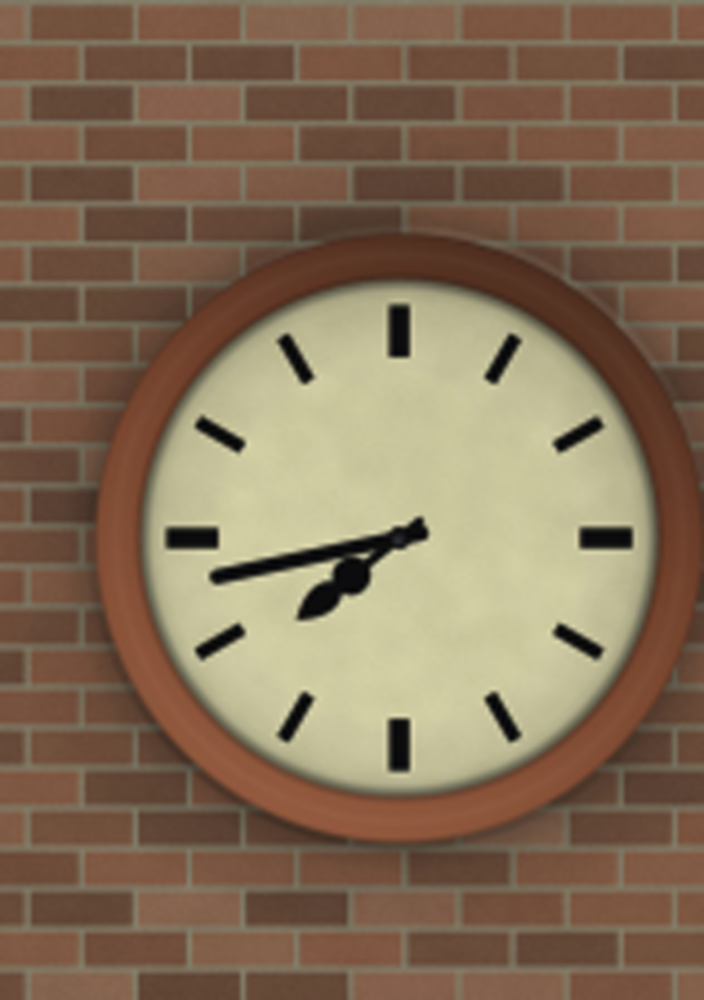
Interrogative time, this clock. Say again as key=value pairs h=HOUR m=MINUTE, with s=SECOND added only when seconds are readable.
h=7 m=43
